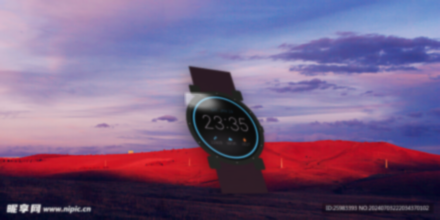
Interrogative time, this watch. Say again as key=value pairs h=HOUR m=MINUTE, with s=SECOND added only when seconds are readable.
h=23 m=35
